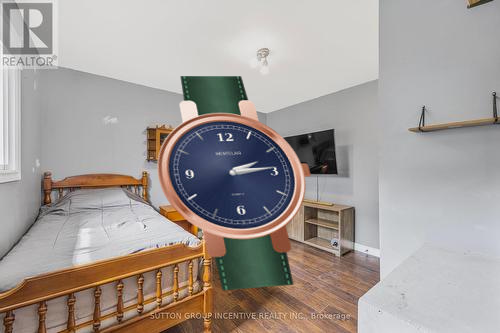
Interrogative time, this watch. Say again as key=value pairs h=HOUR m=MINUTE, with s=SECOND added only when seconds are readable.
h=2 m=14
